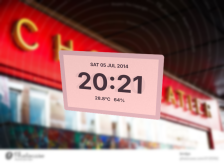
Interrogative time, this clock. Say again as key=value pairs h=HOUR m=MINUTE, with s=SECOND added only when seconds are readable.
h=20 m=21
